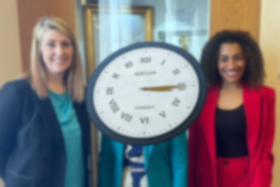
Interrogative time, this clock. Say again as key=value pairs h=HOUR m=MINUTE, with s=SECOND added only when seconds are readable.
h=3 m=15
